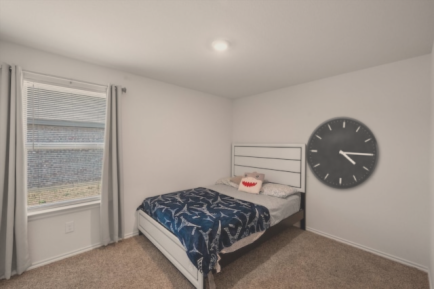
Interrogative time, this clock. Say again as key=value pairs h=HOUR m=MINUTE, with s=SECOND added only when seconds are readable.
h=4 m=15
